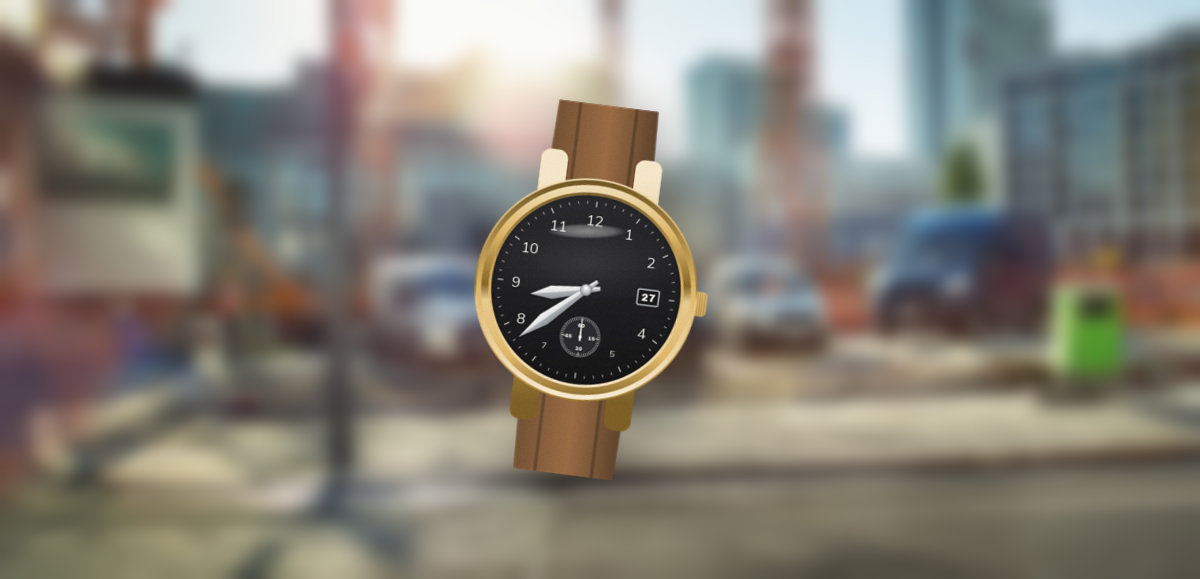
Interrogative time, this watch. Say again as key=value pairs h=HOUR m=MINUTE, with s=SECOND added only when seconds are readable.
h=8 m=38
